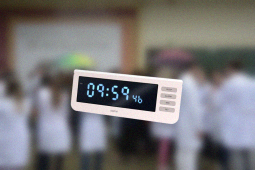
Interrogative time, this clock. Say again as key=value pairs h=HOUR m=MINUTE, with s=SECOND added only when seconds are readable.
h=9 m=59 s=46
